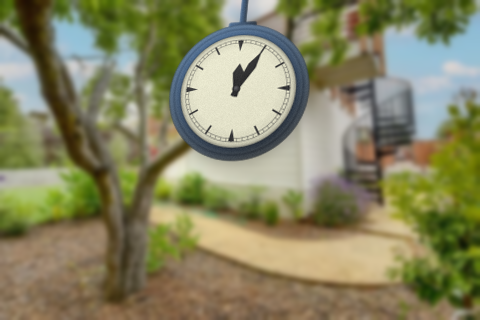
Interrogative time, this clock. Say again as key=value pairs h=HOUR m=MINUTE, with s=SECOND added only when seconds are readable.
h=12 m=5
